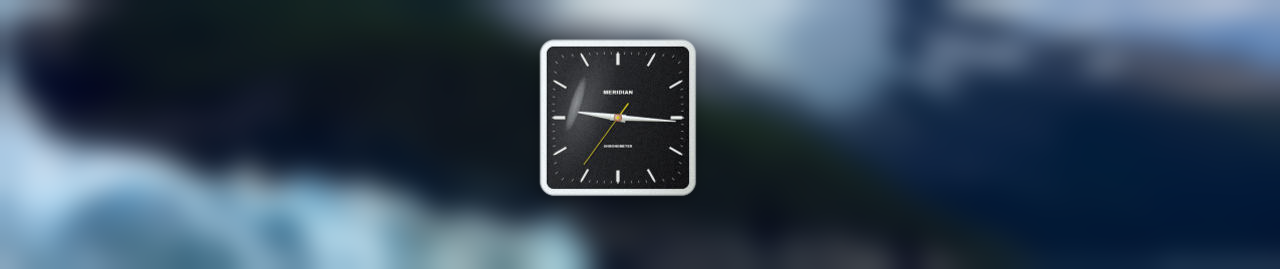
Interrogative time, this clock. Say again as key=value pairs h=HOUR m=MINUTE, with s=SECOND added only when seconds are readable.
h=9 m=15 s=36
